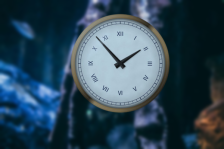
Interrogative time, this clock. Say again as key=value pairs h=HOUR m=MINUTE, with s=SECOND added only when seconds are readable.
h=1 m=53
